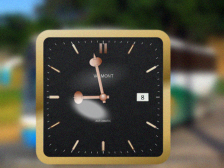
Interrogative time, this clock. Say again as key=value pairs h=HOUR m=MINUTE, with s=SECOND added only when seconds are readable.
h=8 m=58
